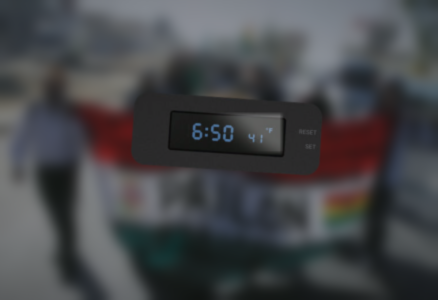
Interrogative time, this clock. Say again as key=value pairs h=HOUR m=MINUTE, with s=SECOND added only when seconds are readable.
h=6 m=50
